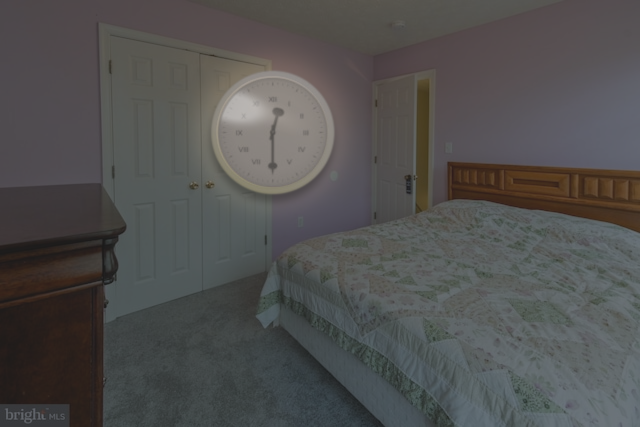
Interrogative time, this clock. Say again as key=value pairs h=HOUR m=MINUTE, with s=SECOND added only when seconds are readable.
h=12 m=30
